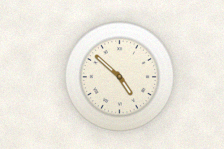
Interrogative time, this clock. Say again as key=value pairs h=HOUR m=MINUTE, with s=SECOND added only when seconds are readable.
h=4 m=52
